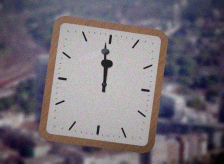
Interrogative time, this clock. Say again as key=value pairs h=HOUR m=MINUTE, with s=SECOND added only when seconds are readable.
h=11 m=59
